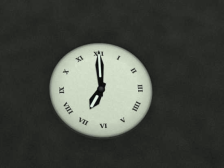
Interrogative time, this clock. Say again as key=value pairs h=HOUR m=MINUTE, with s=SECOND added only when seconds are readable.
h=7 m=0
